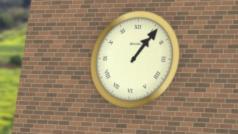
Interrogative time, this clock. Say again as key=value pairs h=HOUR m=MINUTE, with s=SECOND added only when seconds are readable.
h=1 m=6
